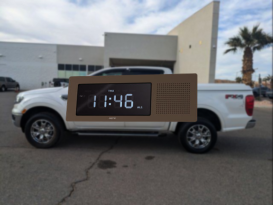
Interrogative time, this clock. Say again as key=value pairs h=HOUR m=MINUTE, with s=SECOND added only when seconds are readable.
h=11 m=46
